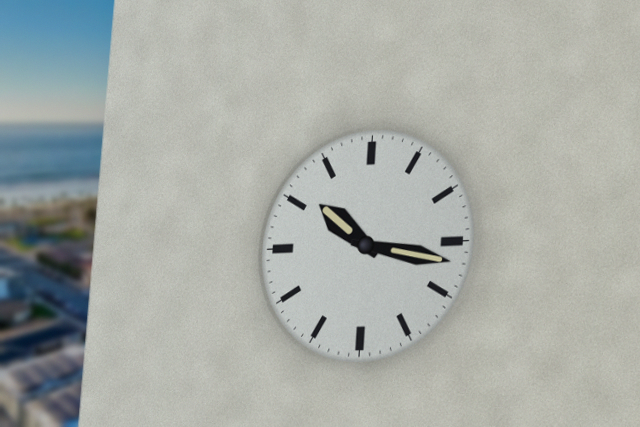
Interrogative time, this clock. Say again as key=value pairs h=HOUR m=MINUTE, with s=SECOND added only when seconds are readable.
h=10 m=17
